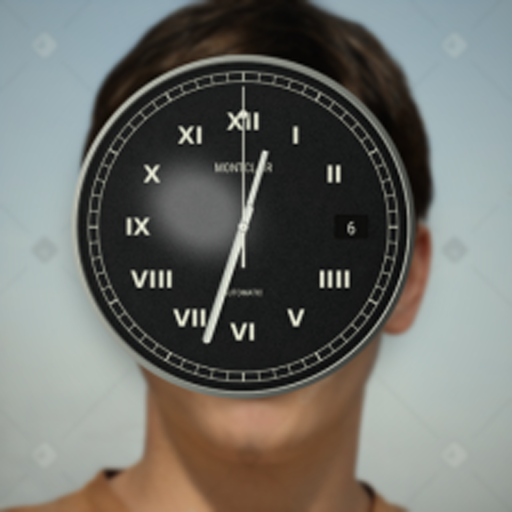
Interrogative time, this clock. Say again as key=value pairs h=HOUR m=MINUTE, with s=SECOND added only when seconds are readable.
h=12 m=33 s=0
